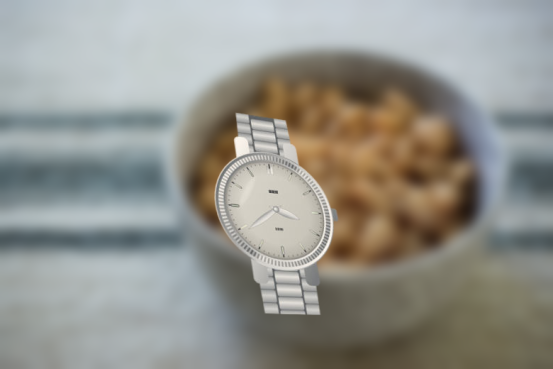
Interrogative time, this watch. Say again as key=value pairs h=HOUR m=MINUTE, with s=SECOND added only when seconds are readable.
h=3 m=39
